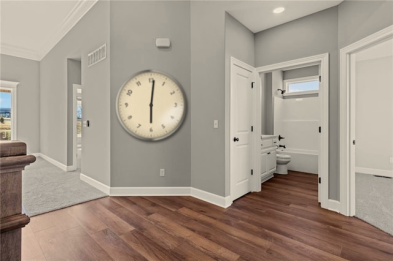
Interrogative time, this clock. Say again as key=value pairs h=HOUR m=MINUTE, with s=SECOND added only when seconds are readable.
h=6 m=1
